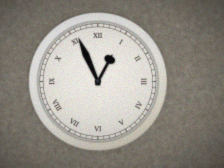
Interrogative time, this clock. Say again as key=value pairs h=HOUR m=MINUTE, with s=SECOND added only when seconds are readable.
h=12 m=56
